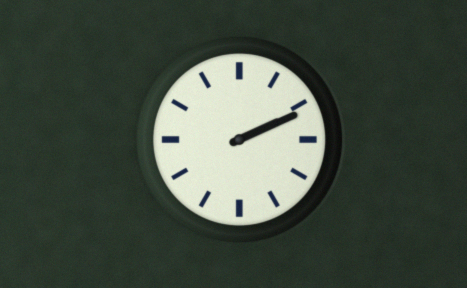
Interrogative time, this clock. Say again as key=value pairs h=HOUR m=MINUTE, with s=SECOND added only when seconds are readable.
h=2 m=11
